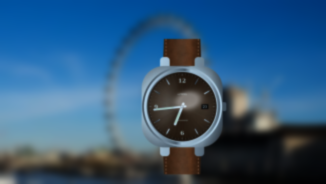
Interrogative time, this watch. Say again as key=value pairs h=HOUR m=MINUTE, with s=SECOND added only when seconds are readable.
h=6 m=44
